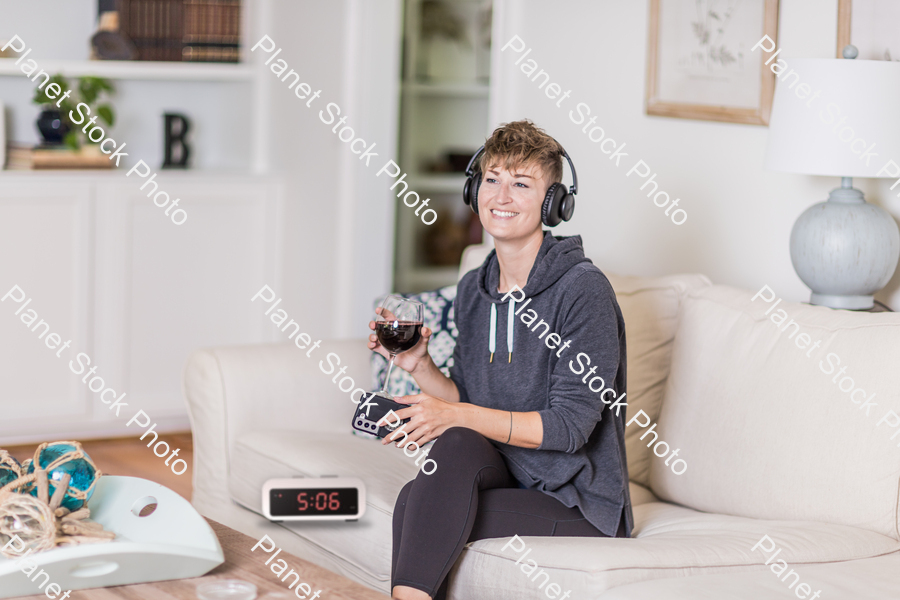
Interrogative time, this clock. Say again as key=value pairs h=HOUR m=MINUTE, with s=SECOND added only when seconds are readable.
h=5 m=6
